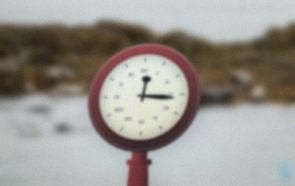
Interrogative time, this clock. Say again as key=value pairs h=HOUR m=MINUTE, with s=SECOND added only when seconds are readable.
h=12 m=16
